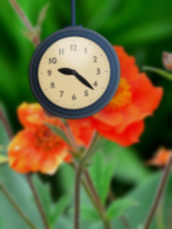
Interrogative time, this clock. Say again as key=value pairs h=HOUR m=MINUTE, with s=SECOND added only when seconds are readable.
h=9 m=22
